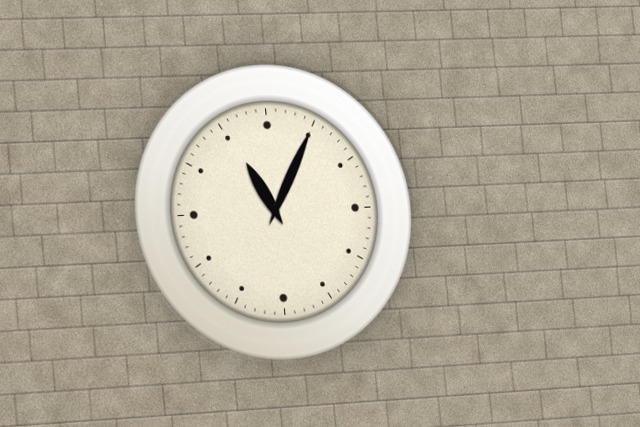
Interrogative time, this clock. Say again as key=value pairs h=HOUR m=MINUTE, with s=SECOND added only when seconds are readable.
h=11 m=5
